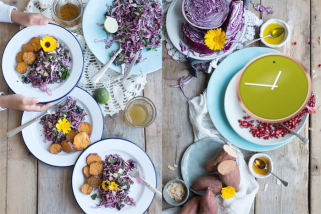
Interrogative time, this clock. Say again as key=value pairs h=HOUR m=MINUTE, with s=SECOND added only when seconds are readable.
h=12 m=46
